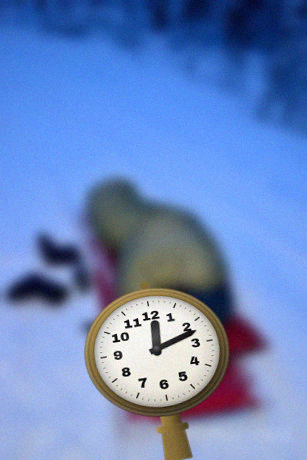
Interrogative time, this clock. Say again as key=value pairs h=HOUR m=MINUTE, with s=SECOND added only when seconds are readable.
h=12 m=12
